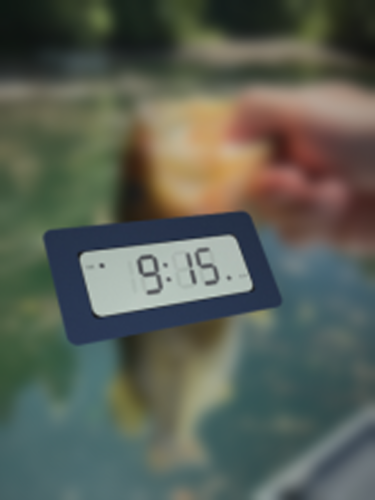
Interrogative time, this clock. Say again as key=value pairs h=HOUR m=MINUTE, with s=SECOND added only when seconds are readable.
h=9 m=15
